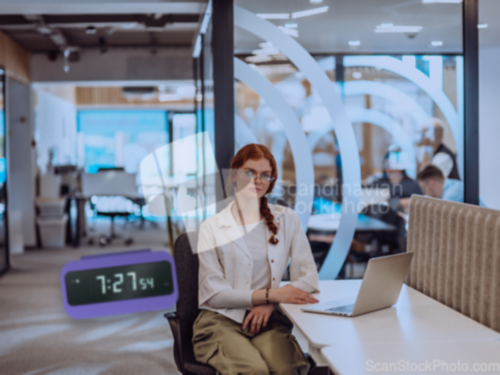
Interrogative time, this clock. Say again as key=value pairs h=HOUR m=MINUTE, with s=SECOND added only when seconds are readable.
h=7 m=27
